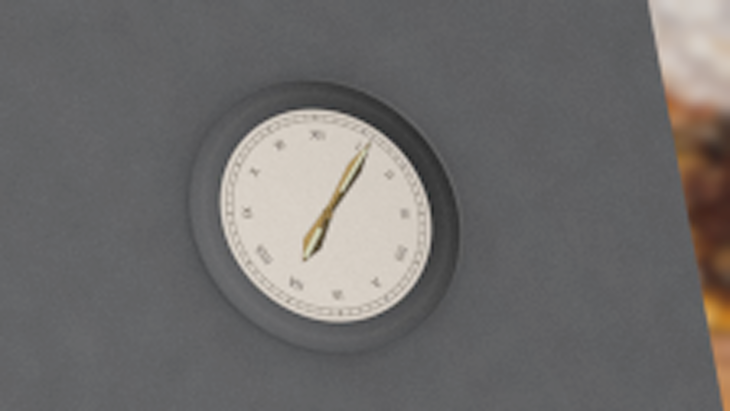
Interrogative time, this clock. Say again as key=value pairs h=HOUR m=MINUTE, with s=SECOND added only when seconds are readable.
h=7 m=6
